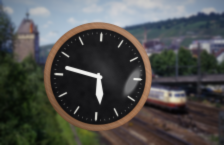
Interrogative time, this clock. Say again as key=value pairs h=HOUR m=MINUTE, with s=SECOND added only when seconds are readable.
h=5 m=47
